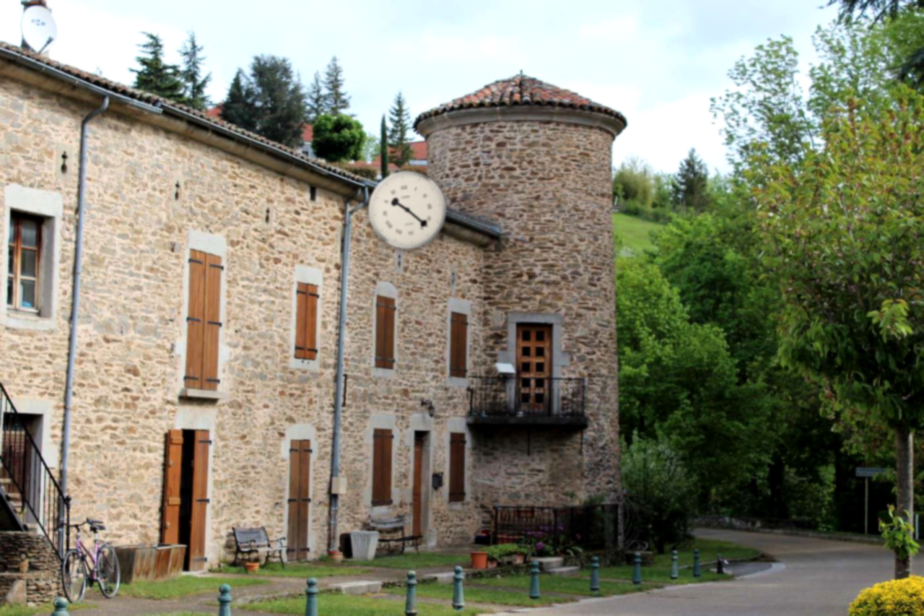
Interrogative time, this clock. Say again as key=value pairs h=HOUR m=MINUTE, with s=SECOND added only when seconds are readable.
h=10 m=23
